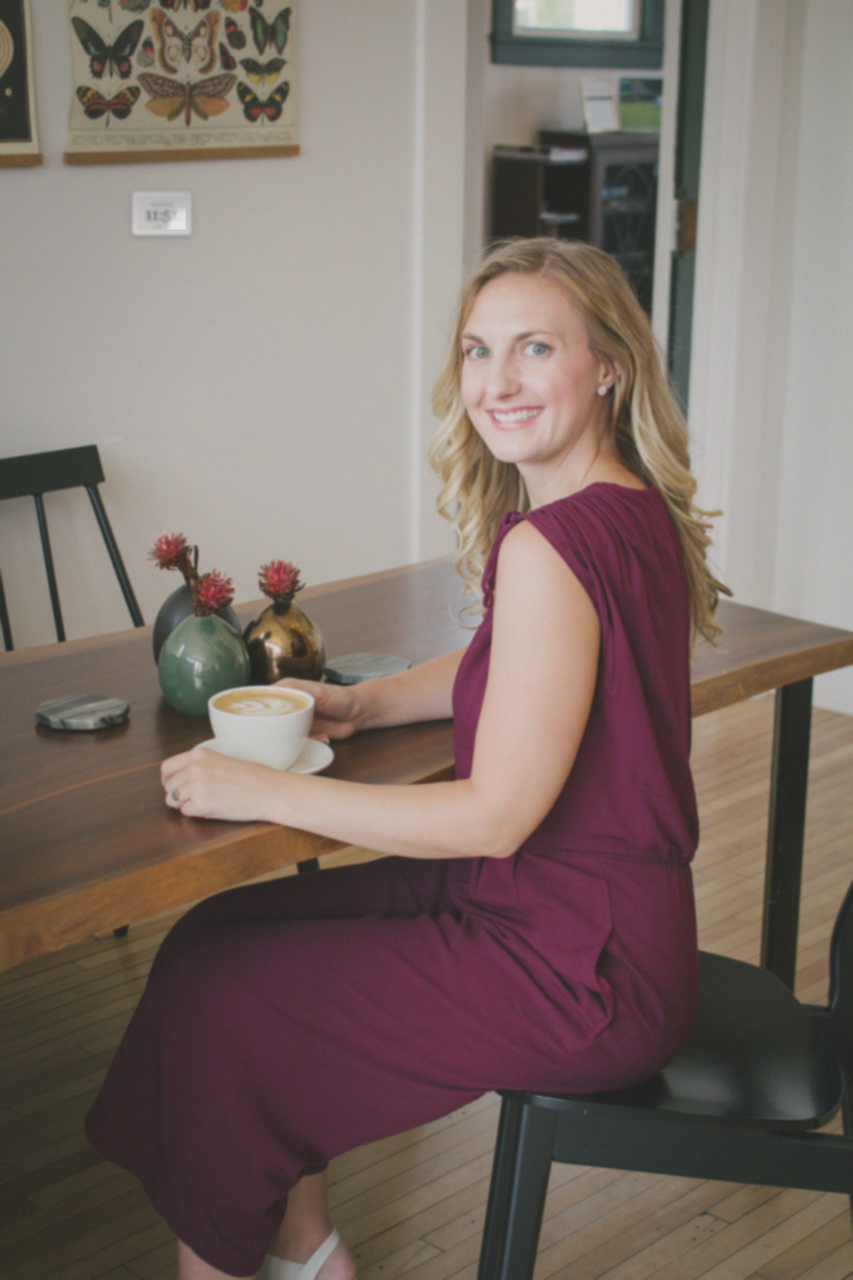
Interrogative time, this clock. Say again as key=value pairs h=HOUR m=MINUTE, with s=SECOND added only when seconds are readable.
h=11 m=51
